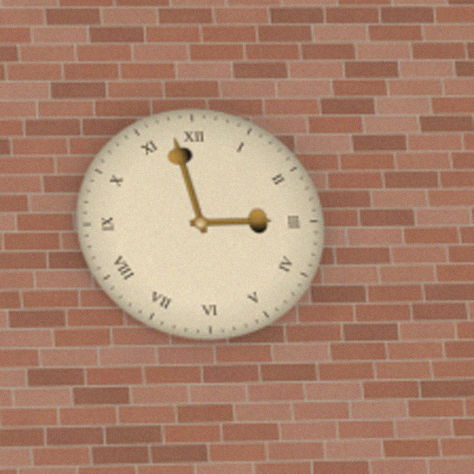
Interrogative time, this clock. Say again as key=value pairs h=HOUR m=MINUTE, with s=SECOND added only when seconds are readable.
h=2 m=58
